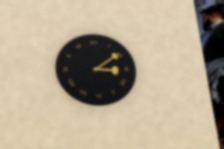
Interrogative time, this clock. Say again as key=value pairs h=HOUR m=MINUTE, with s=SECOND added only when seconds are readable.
h=3 m=9
